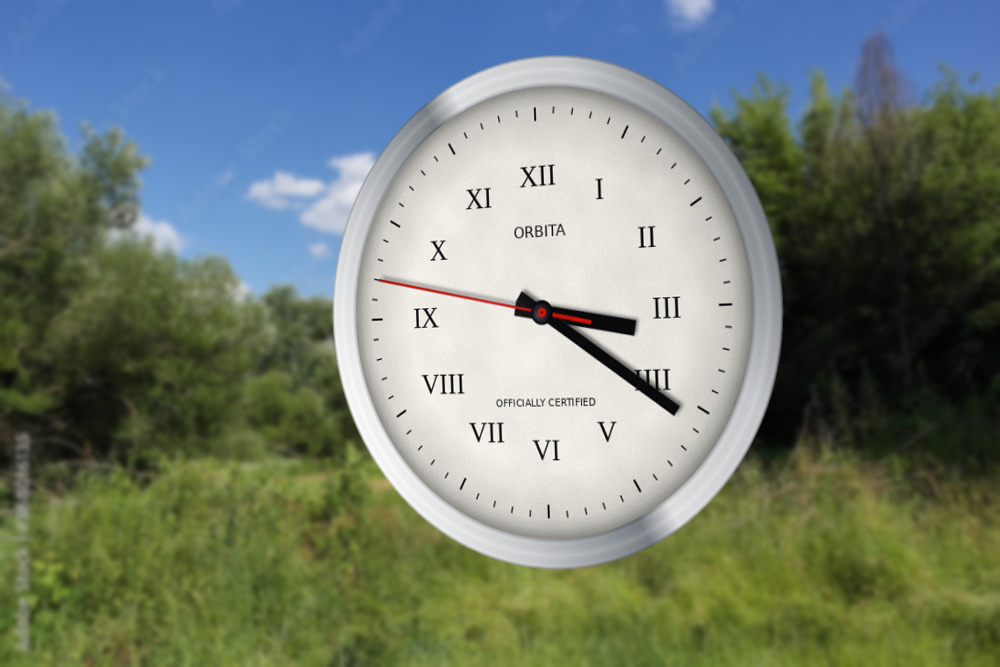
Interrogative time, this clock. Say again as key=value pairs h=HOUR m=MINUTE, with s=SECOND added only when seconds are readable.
h=3 m=20 s=47
